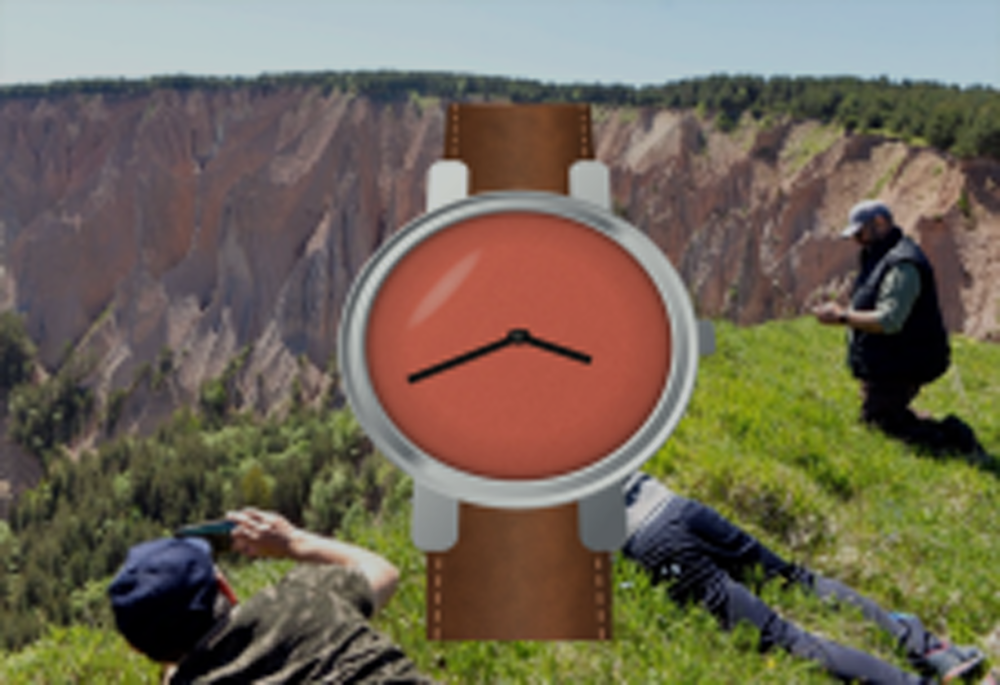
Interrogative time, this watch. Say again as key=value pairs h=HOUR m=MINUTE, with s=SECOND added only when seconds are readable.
h=3 m=41
